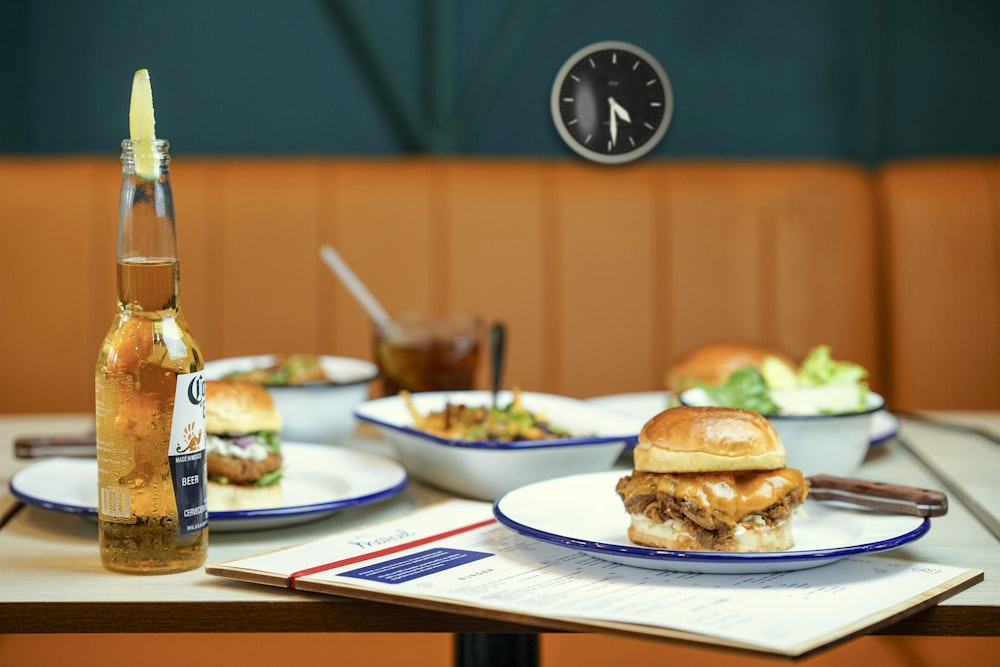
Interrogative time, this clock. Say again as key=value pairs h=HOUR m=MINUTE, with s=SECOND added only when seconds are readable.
h=4 m=29
